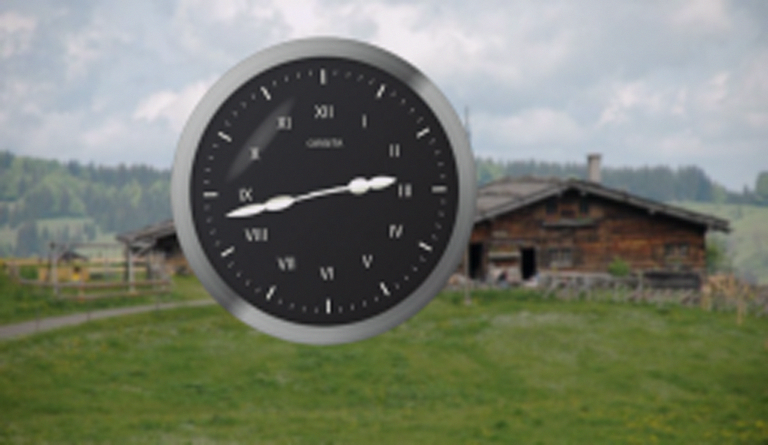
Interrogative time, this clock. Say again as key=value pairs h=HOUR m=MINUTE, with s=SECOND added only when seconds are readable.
h=2 m=43
